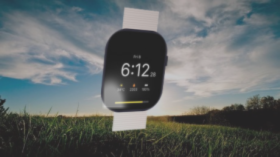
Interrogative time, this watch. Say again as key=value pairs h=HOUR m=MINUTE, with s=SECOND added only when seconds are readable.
h=6 m=12
